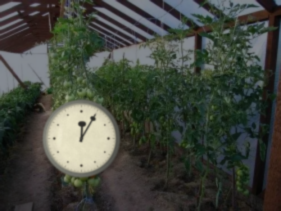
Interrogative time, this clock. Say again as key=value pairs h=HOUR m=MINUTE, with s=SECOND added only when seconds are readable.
h=12 m=5
